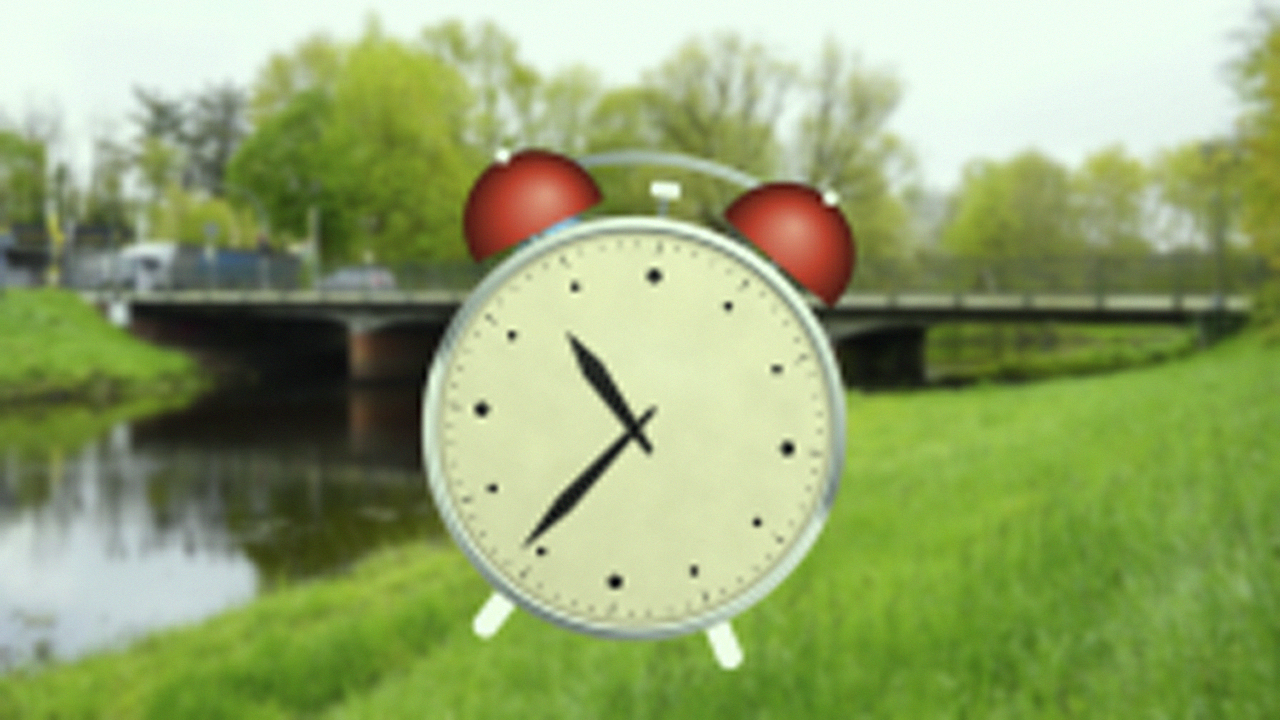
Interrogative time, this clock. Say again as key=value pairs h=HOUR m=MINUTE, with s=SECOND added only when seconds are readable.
h=10 m=36
